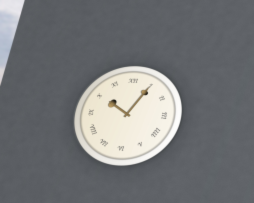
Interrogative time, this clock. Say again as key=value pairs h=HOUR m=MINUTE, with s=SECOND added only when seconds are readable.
h=10 m=5
